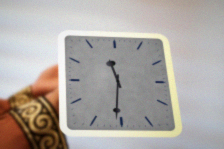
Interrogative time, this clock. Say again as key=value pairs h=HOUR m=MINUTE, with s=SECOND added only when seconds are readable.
h=11 m=31
